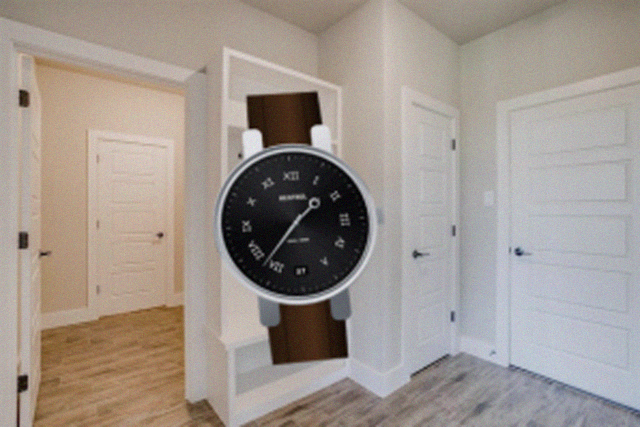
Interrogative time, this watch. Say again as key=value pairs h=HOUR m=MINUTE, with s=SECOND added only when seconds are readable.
h=1 m=37
